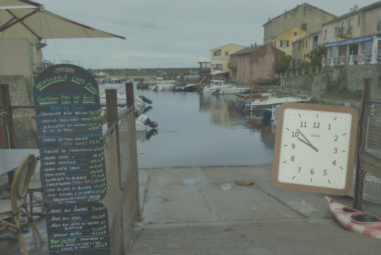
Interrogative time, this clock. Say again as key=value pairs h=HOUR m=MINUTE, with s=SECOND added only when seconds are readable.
h=9 m=52
